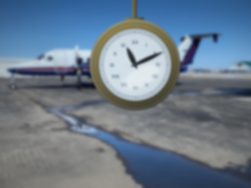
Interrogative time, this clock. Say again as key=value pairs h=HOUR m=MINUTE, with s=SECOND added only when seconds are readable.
h=11 m=11
